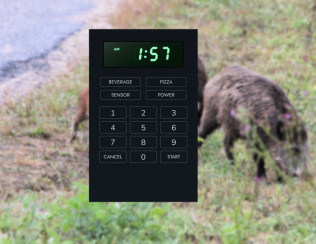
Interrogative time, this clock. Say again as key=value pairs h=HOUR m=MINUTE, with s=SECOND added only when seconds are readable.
h=1 m=57
